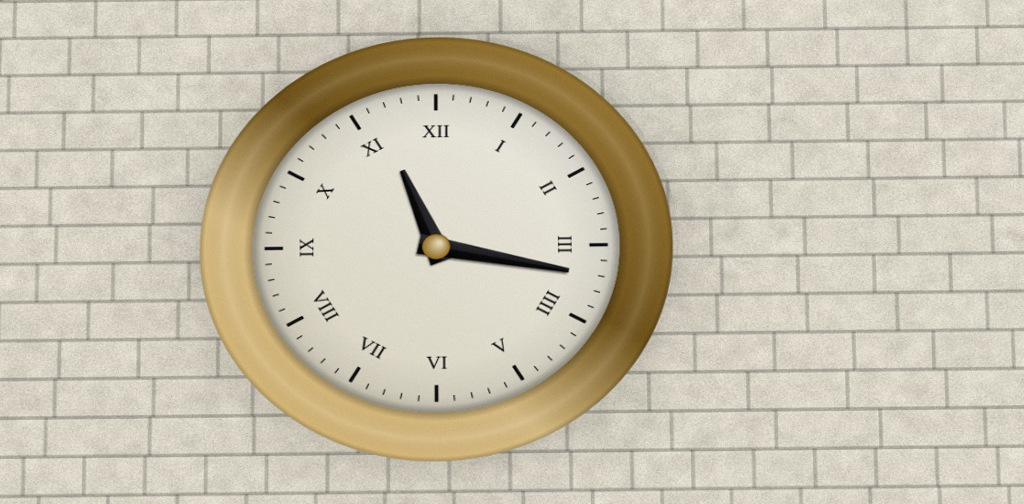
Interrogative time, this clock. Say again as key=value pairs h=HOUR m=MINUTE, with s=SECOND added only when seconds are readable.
h=11 m=17
